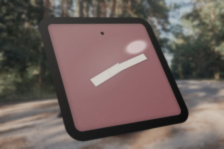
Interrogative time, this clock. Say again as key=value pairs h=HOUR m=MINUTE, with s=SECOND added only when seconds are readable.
h=8 m=12
